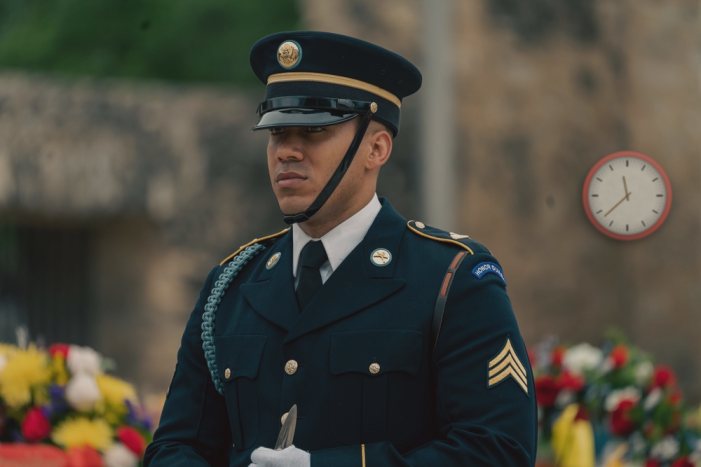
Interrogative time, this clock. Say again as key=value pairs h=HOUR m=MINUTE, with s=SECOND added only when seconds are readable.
h=11 m=38
